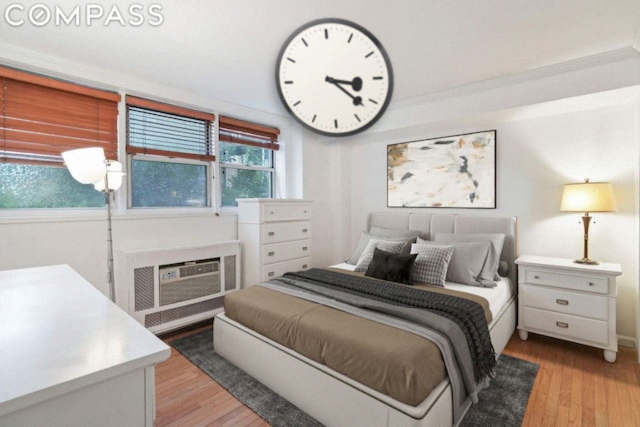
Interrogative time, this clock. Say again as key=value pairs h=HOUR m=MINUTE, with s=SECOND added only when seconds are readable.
h=3 m=22
